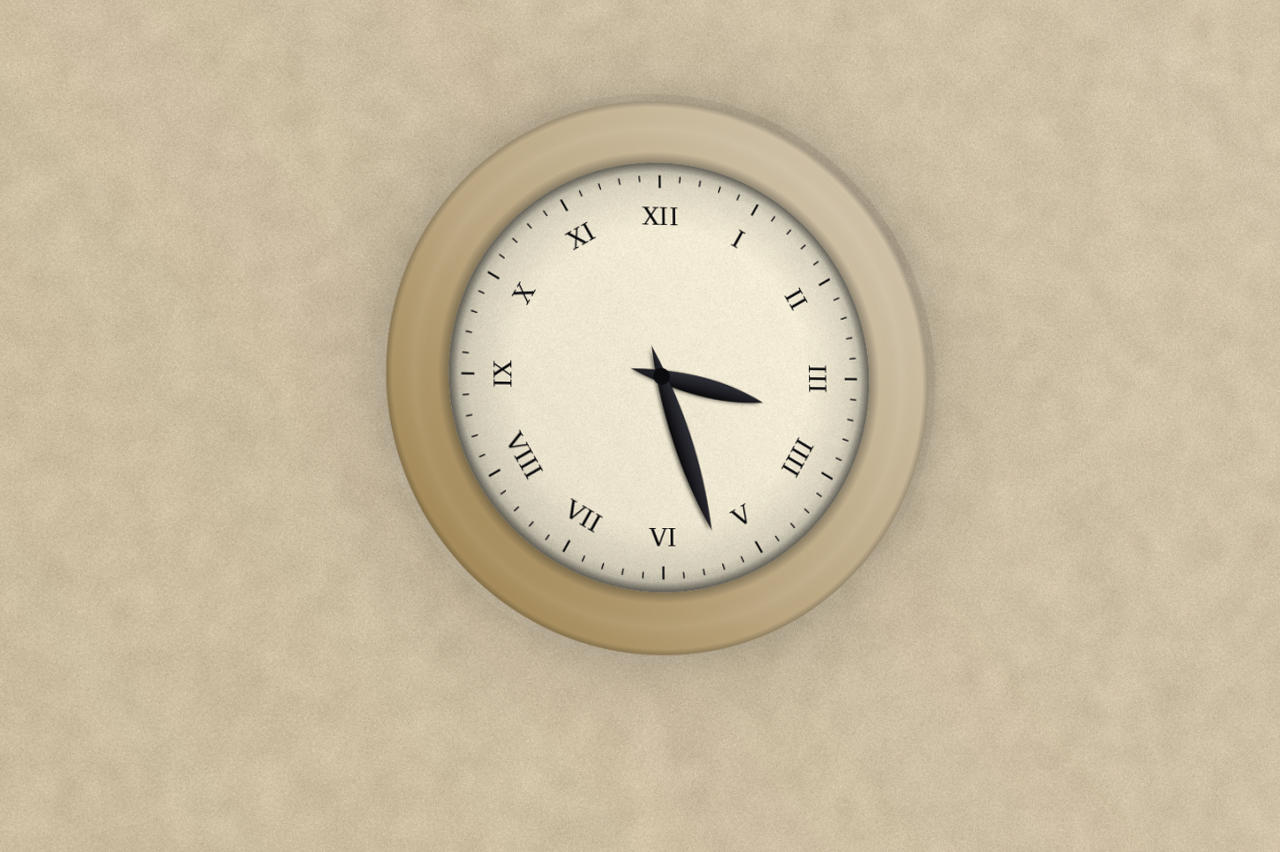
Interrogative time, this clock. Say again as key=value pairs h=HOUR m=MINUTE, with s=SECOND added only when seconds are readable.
h=3 m=27
